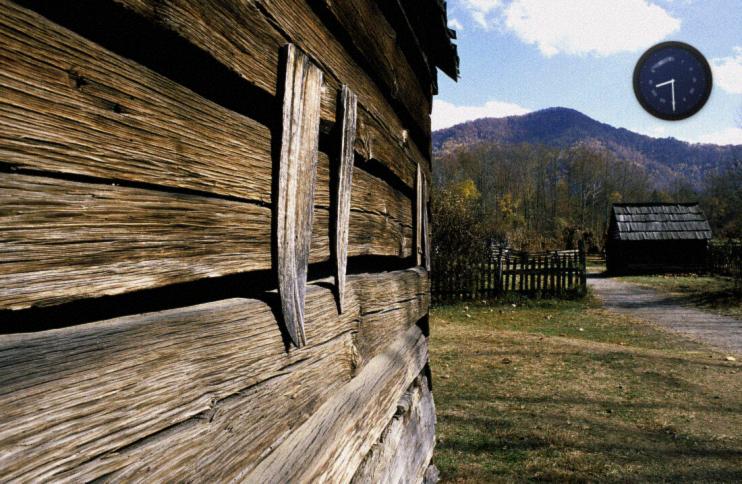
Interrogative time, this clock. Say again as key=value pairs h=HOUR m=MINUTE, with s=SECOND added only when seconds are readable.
h=8 m=30
